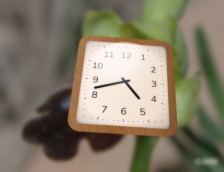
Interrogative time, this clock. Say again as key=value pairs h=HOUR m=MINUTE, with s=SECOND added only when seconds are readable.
h=4 m=42
